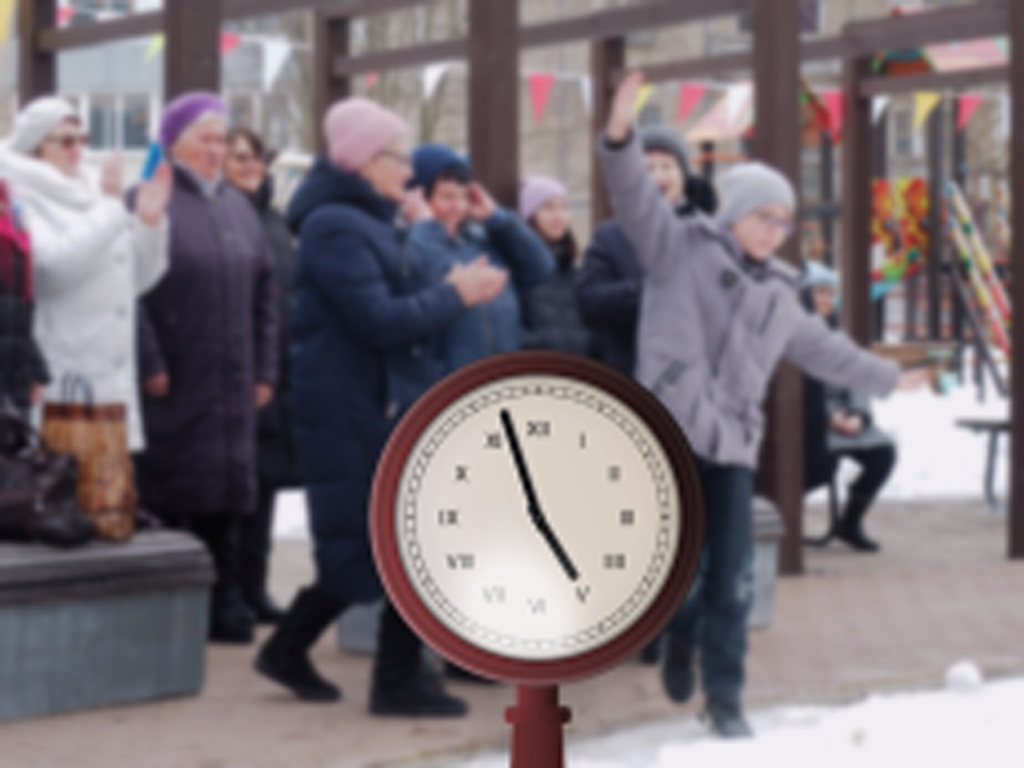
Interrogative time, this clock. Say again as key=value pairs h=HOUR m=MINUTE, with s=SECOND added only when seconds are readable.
h=4 m=57
